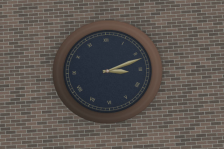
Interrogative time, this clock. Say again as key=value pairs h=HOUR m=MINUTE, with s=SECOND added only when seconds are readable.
h=3 m=12
